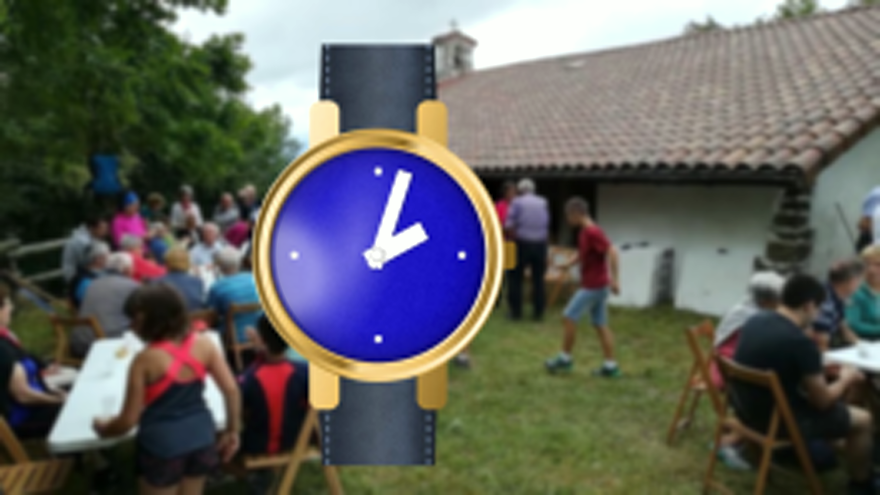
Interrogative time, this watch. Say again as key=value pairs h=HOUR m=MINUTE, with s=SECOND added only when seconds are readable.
h=2 m=3
